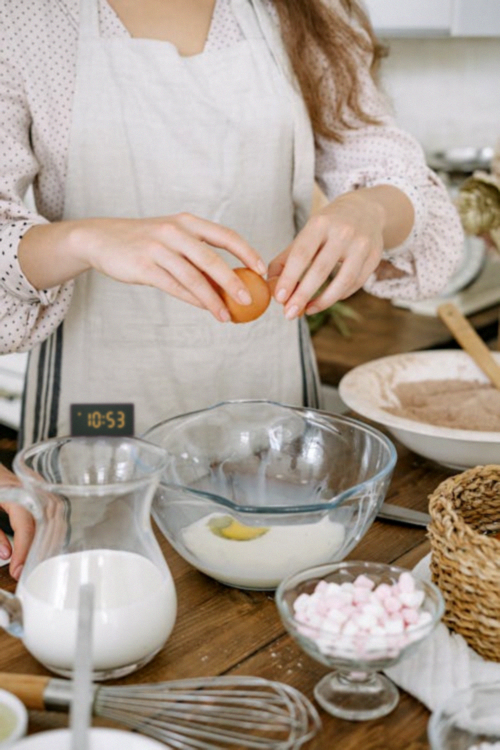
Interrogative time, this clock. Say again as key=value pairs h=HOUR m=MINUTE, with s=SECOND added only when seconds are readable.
h=10 m=53
